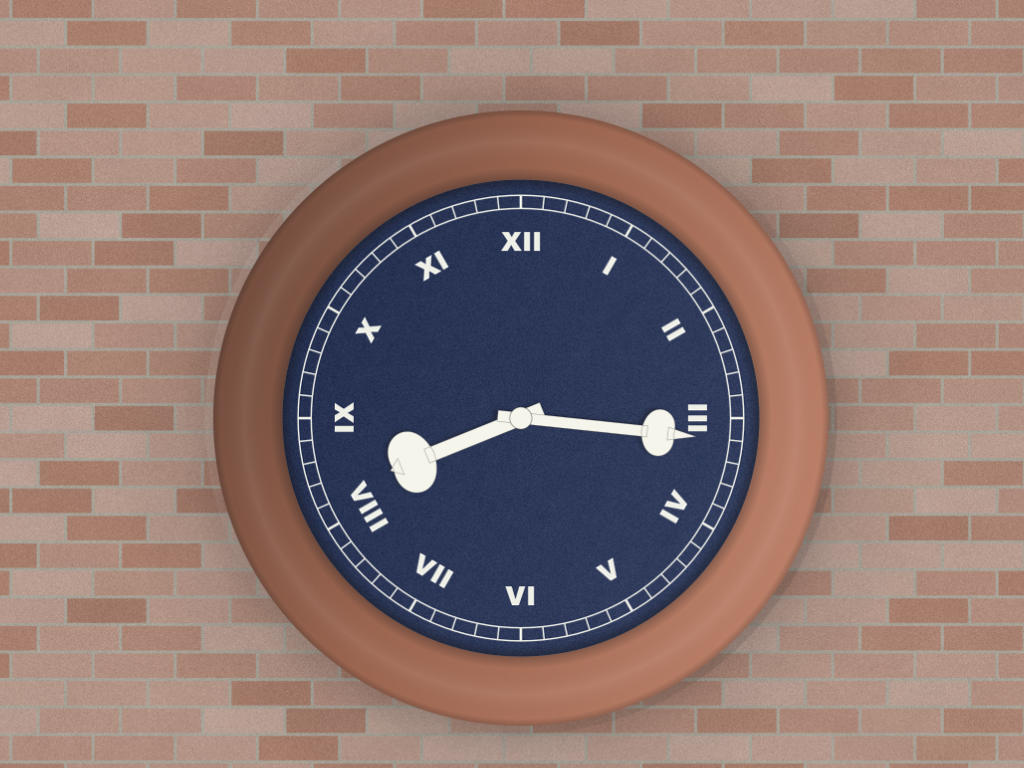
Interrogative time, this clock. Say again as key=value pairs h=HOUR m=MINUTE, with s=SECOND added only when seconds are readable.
h=8 m=16
